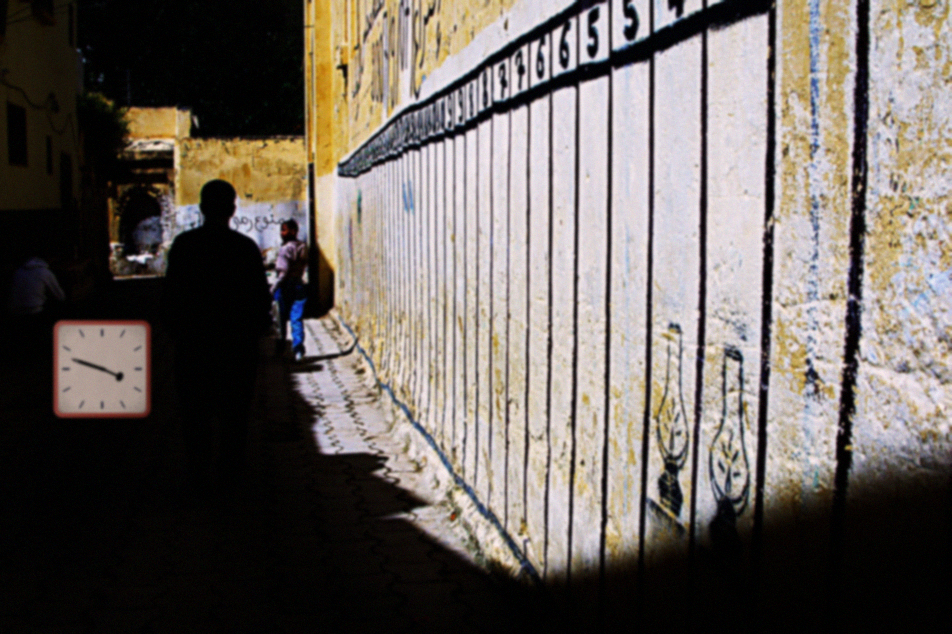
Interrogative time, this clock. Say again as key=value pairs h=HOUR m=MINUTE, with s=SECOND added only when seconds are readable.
h=3 m=48
